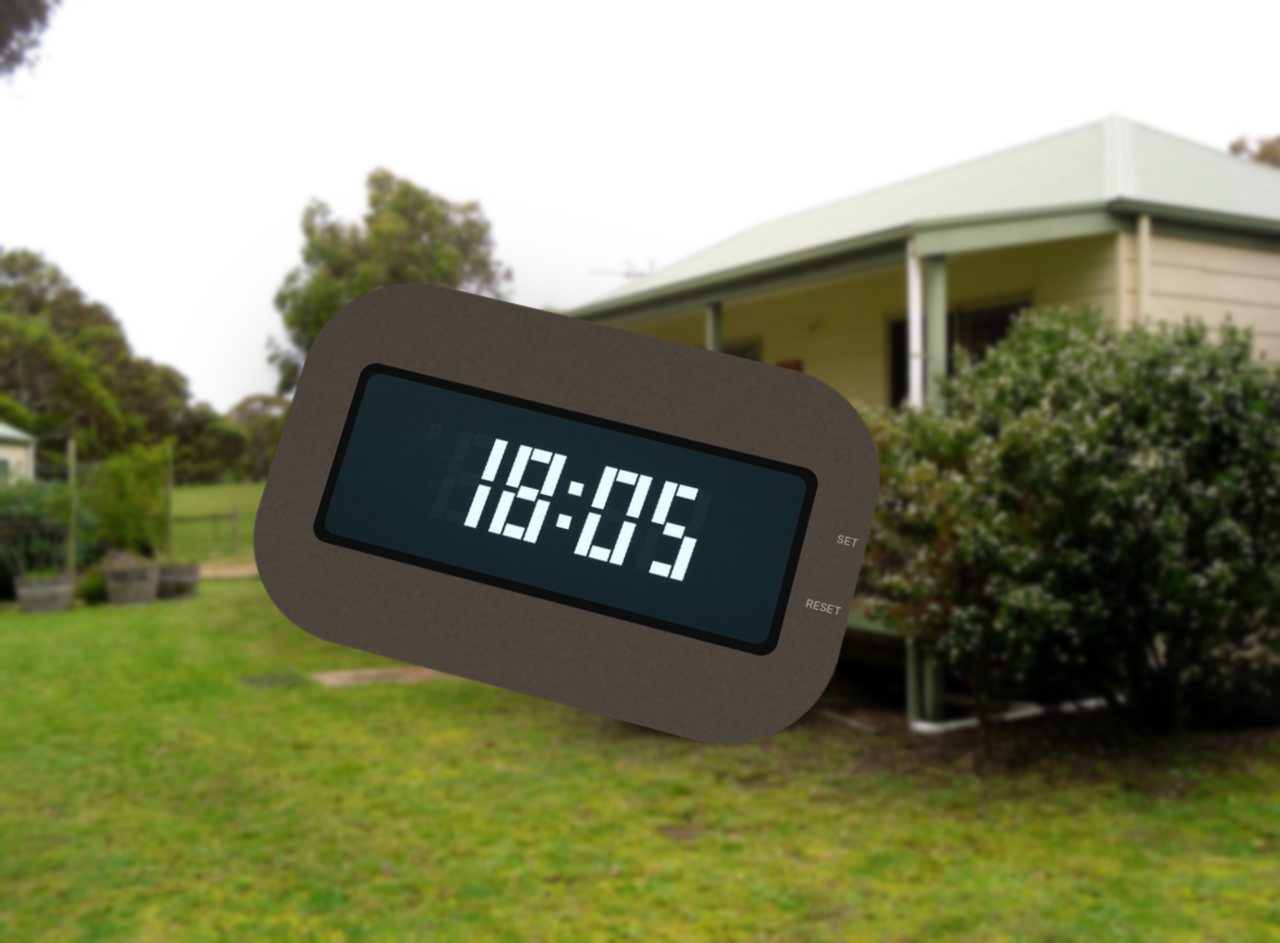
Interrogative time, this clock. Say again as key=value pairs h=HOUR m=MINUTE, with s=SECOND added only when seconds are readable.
h=18 m=5
